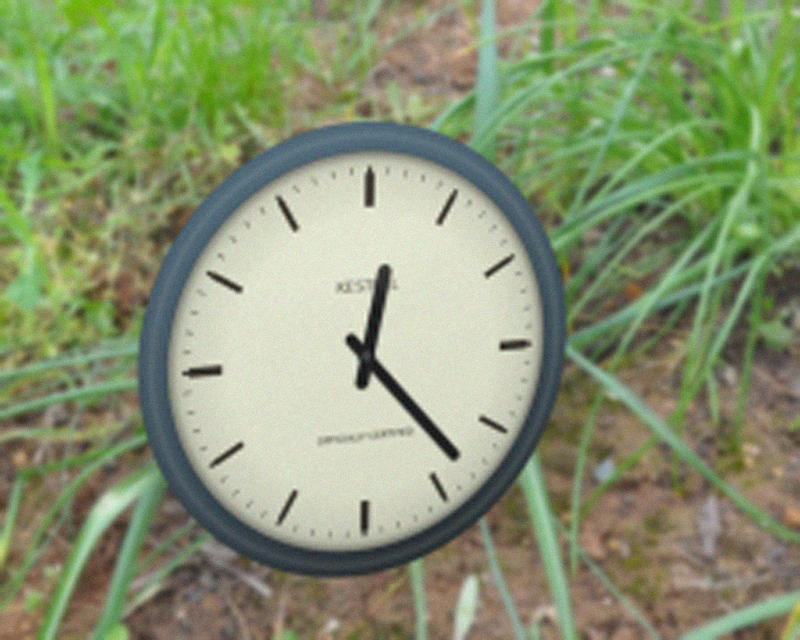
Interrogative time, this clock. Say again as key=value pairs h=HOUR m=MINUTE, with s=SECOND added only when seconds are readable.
h=12 m=23
